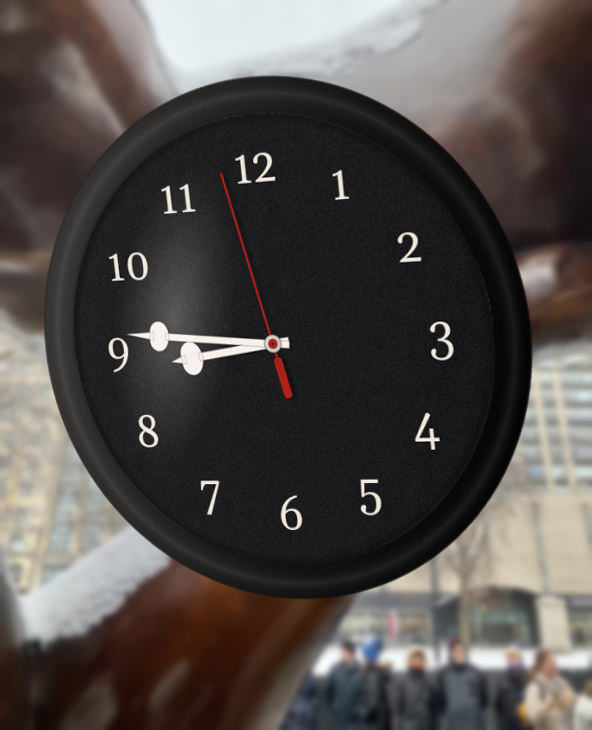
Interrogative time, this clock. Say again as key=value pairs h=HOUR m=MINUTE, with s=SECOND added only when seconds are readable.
h=8 m=45 s=58
